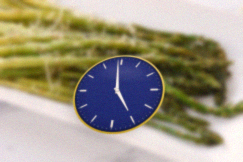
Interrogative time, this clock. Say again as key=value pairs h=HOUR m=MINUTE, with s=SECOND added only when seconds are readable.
h=4 m=59
